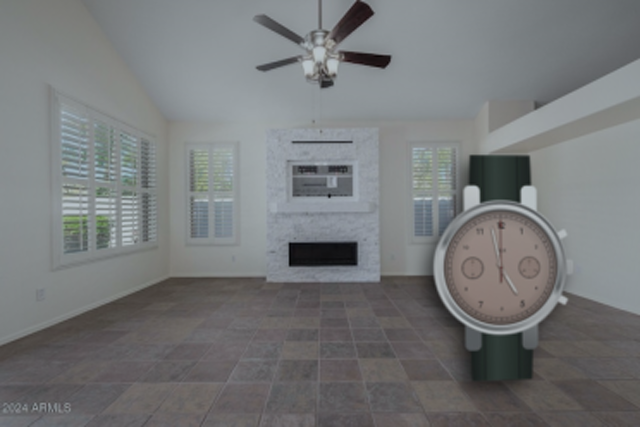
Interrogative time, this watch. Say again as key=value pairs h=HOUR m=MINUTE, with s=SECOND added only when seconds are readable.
h=4 m=58
